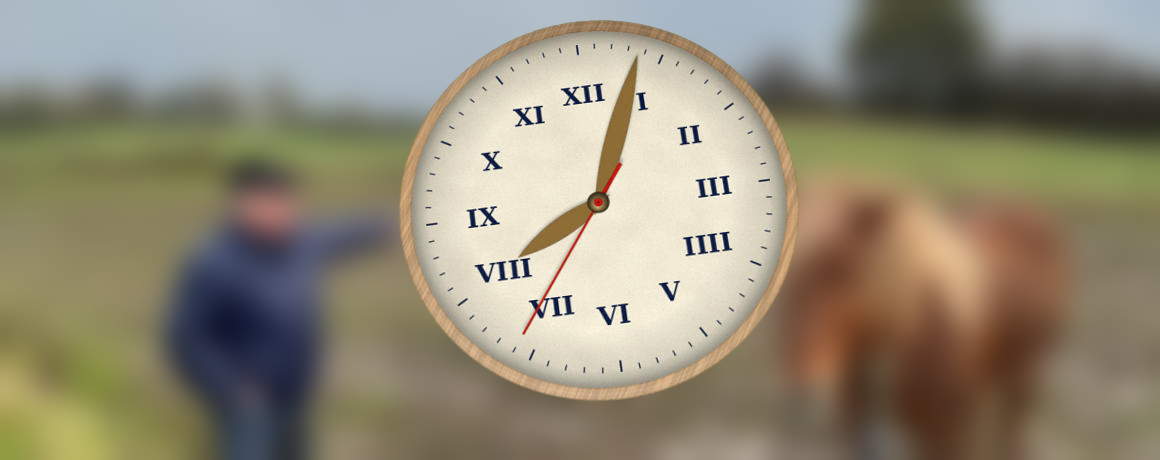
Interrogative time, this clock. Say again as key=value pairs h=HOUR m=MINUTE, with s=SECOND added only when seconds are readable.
h=8 m=3 s=36
